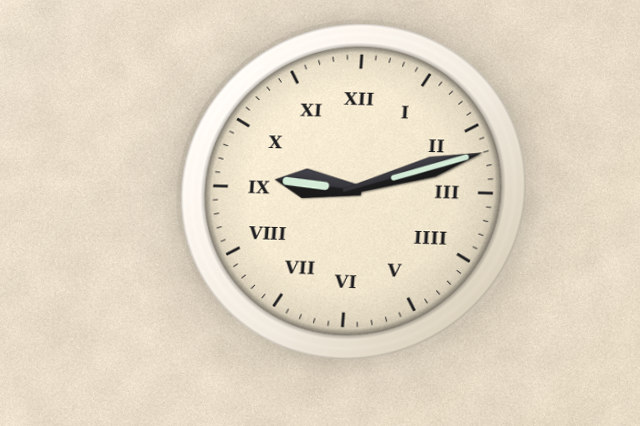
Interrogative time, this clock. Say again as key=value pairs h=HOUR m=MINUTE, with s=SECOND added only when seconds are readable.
h=9 m=12
